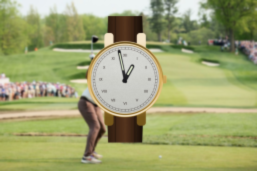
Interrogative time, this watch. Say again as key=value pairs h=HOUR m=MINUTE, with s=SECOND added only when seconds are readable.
h=12 m=58
